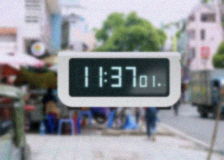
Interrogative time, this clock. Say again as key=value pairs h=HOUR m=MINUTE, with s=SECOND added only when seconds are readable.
h=11 m=37 s=1
